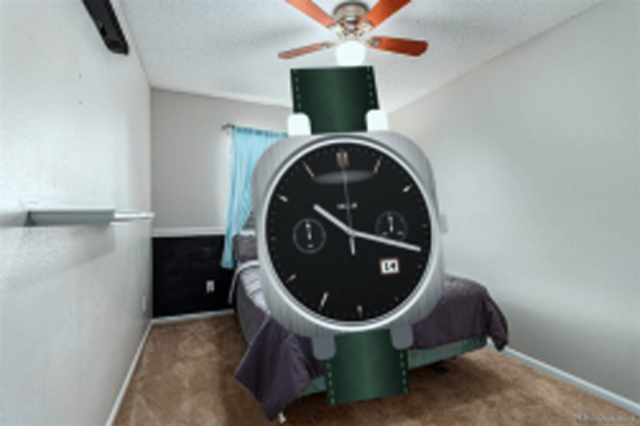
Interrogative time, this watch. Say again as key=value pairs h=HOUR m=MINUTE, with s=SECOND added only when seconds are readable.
h=10 m=18
